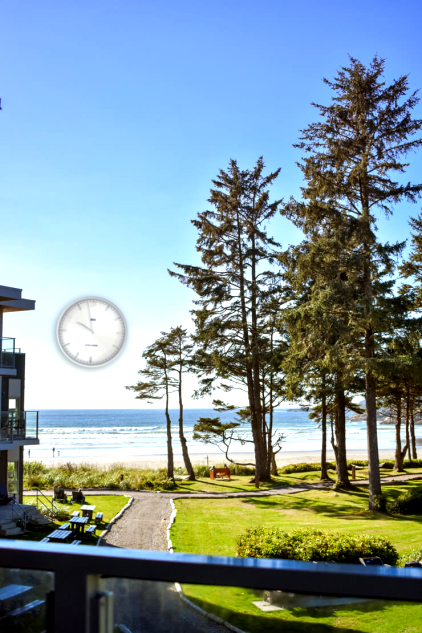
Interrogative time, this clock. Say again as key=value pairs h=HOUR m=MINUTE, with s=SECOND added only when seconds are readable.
h=9 m=58
